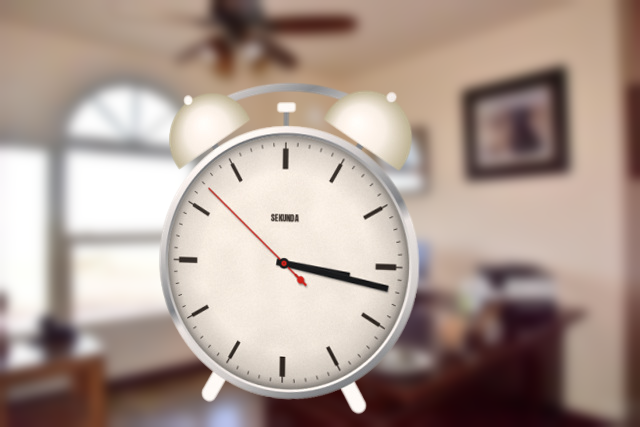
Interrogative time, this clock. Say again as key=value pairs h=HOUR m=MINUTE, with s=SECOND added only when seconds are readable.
h=3 m=16 s=52
